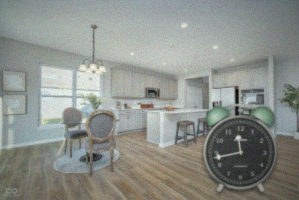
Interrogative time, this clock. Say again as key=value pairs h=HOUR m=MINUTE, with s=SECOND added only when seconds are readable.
h=11 m=43
